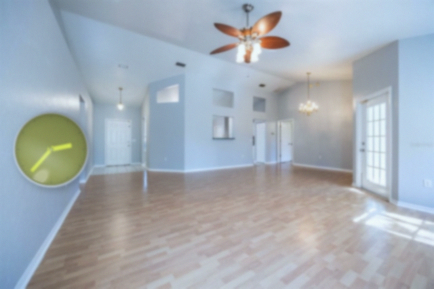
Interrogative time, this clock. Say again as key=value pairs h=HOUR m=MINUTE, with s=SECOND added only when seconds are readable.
h=2 m=37
